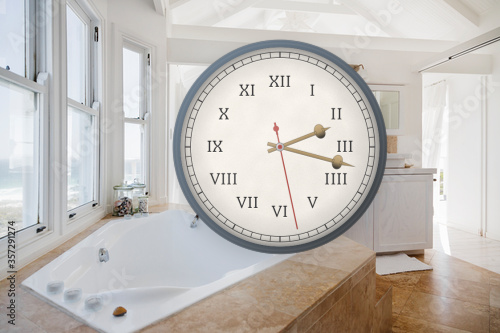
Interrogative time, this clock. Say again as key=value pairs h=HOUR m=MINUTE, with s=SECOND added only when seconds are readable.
h=2 m=17 s=28
